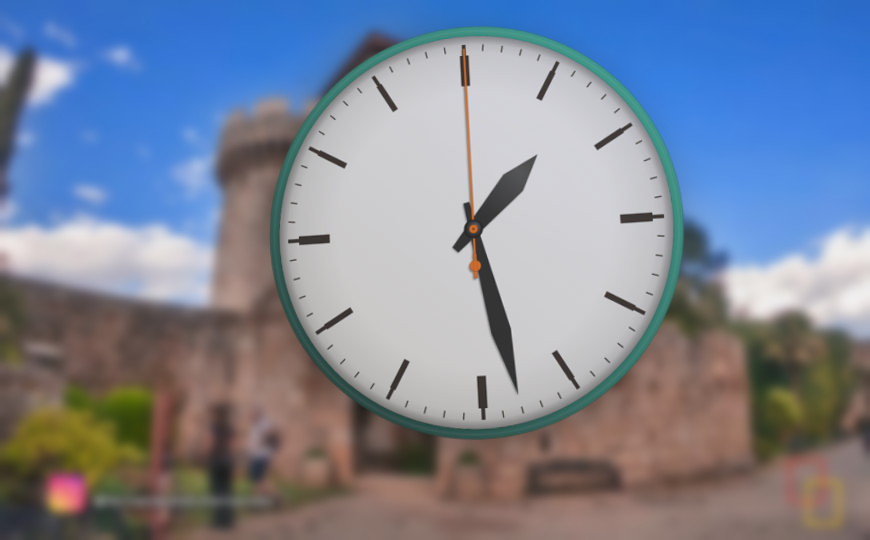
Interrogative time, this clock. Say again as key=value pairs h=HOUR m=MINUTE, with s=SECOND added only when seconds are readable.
h=1 m=28 s=0
